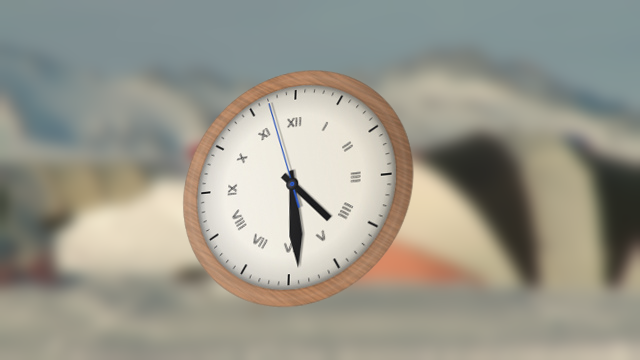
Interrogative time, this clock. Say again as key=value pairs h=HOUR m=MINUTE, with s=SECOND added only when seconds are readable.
h=4 m=28 s=57
